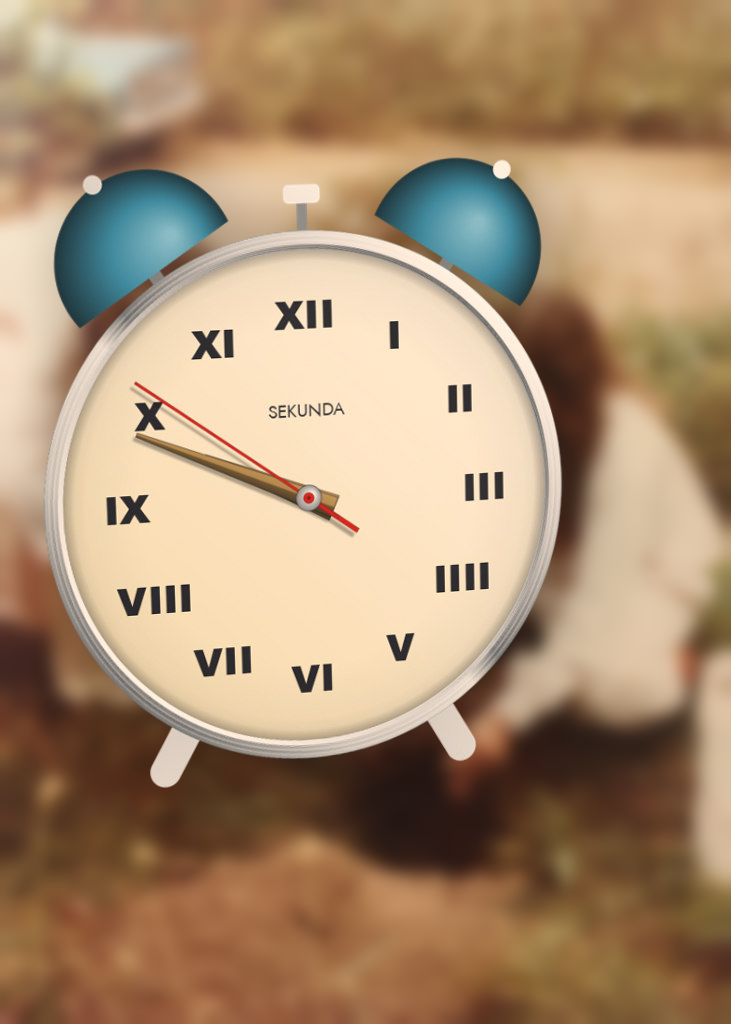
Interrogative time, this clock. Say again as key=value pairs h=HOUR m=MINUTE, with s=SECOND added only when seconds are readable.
h=9 m=48 s=51
